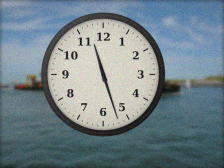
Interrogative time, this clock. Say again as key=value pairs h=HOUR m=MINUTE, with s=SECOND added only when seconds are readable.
h=11 m=27
